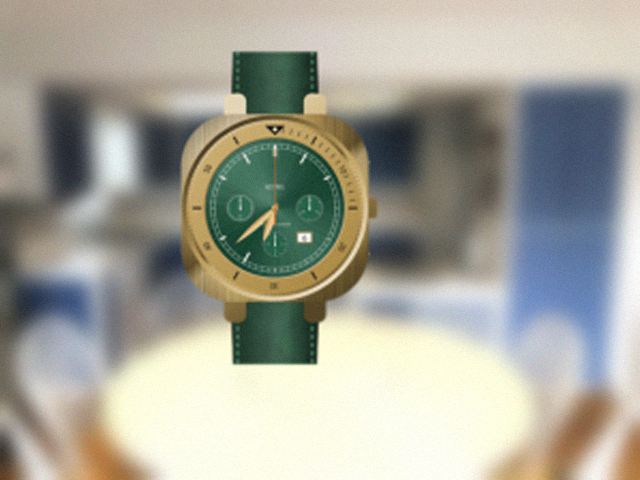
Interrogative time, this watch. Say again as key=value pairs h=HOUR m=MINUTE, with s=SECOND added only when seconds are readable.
h=6 m=38
